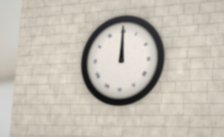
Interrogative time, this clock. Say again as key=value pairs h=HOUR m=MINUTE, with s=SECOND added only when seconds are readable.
h=12 m=0
